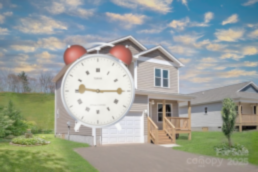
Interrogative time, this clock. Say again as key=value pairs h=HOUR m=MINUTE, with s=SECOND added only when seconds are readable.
h=9 m=15
